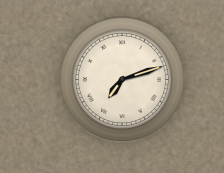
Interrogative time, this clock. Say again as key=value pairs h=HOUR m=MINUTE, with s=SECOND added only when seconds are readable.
h=7 m=12
